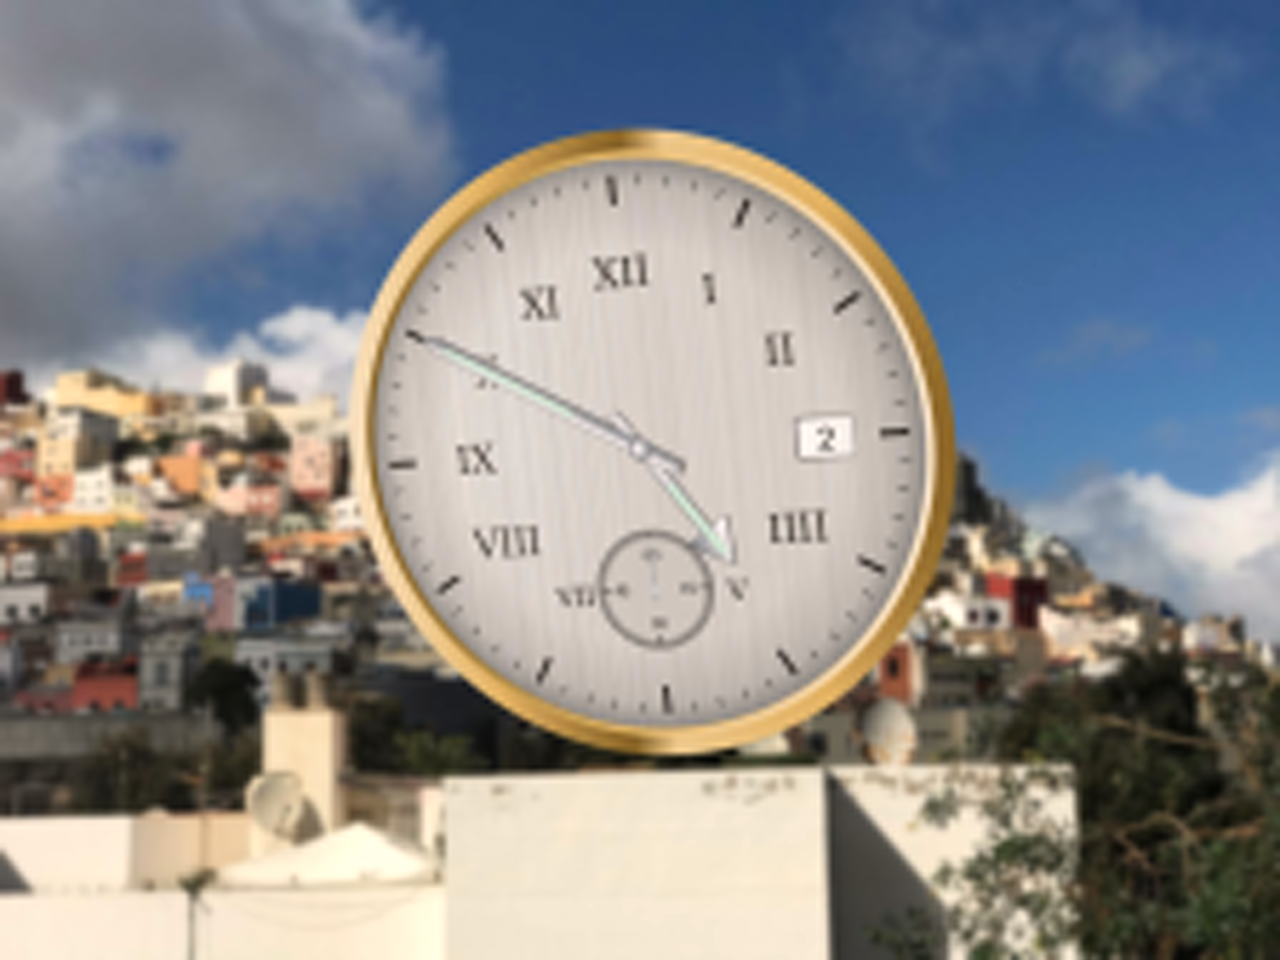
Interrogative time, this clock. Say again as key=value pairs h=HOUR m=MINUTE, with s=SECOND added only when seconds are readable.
h=4 m=50
